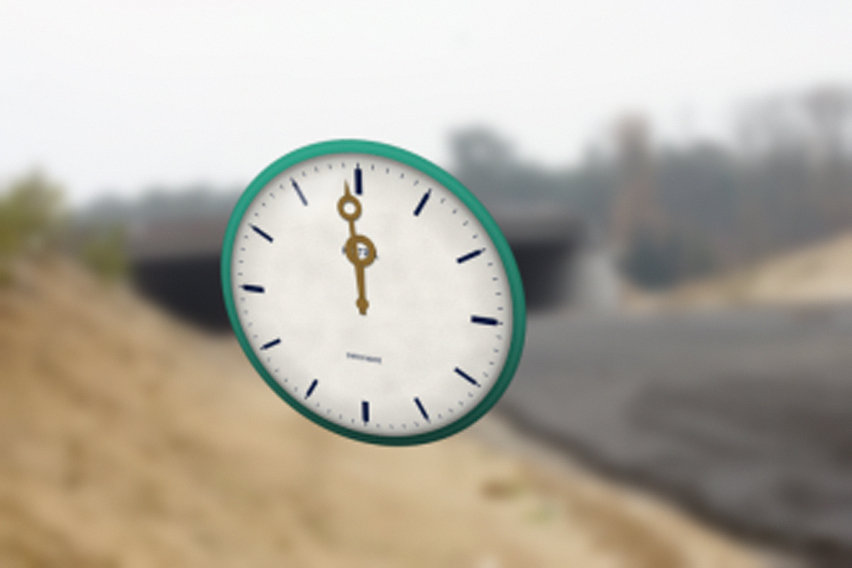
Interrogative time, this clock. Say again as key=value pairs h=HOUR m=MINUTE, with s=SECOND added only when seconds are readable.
h=11 m=59
